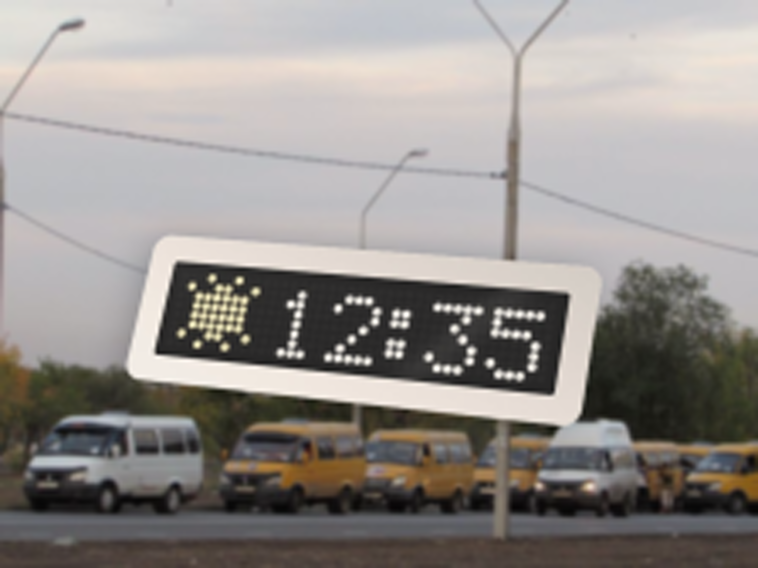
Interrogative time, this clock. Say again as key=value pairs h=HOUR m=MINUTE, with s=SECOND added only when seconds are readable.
h=12 m=35
